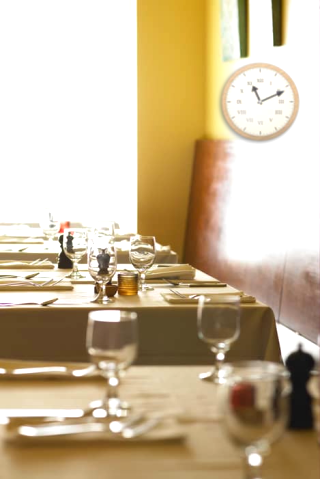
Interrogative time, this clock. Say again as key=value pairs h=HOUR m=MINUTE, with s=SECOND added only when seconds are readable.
h=11 m=11
